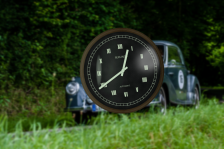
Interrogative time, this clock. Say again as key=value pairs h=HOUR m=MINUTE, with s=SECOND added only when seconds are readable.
h=12 m=40
